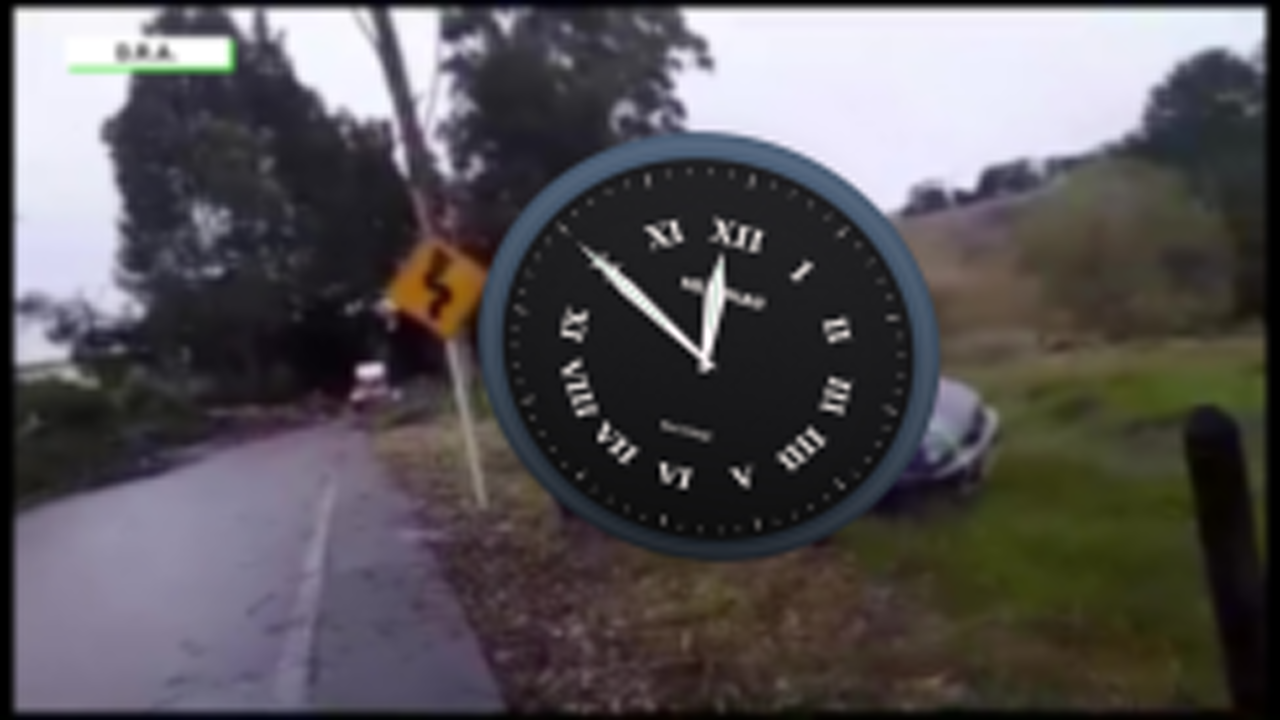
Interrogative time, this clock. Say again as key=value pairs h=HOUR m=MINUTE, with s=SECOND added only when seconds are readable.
h=11 m=50
